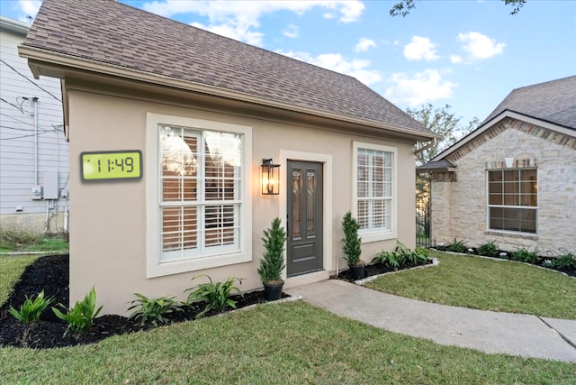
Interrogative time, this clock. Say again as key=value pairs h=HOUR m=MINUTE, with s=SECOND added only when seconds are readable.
h=11 m=49
